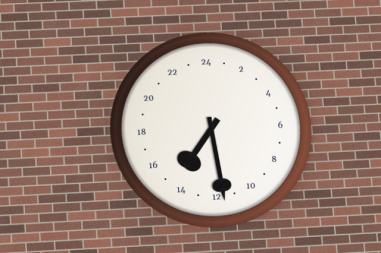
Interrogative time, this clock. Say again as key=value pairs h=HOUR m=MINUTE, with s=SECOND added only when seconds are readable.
h=14 m=29
